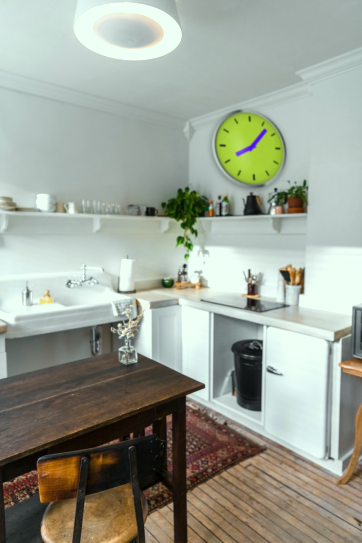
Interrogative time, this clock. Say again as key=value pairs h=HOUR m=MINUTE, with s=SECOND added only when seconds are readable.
h=8 m=7
